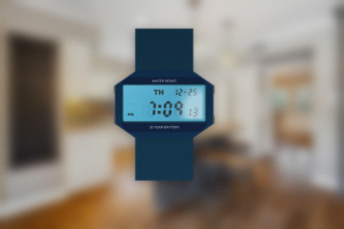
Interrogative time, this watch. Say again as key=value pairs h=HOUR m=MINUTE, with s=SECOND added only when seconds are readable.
h=7 m=9 s=13
